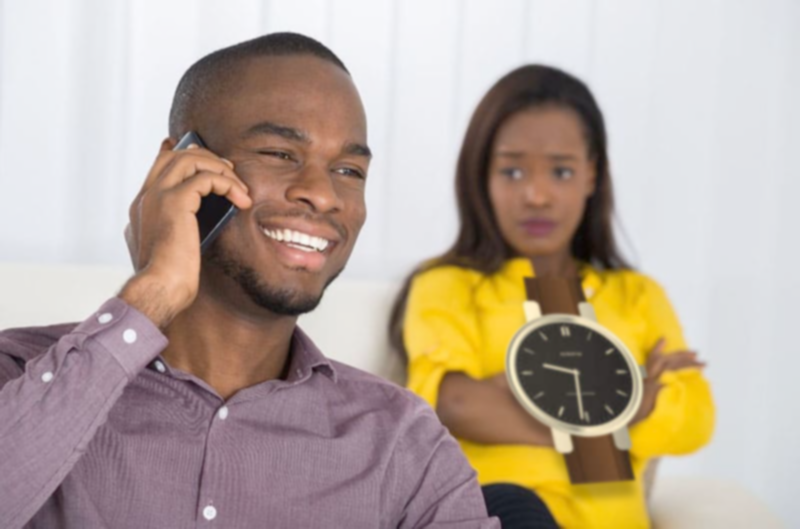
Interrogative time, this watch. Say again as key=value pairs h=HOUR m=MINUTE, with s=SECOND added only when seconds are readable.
h=9 m=31
